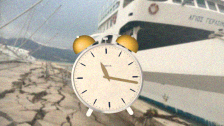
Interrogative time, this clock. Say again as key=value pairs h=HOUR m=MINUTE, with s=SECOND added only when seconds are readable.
h=11 m=17
